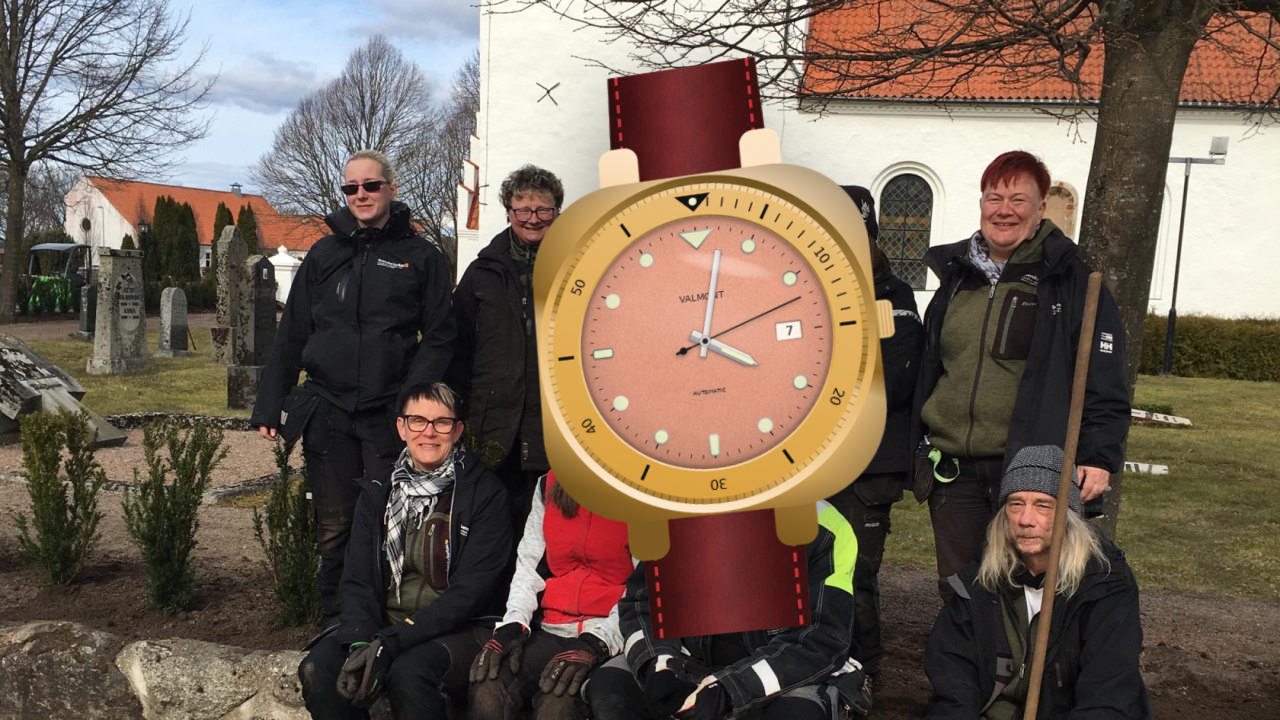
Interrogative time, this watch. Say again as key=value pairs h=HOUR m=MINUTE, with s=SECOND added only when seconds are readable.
h=4 m=2 s=12
